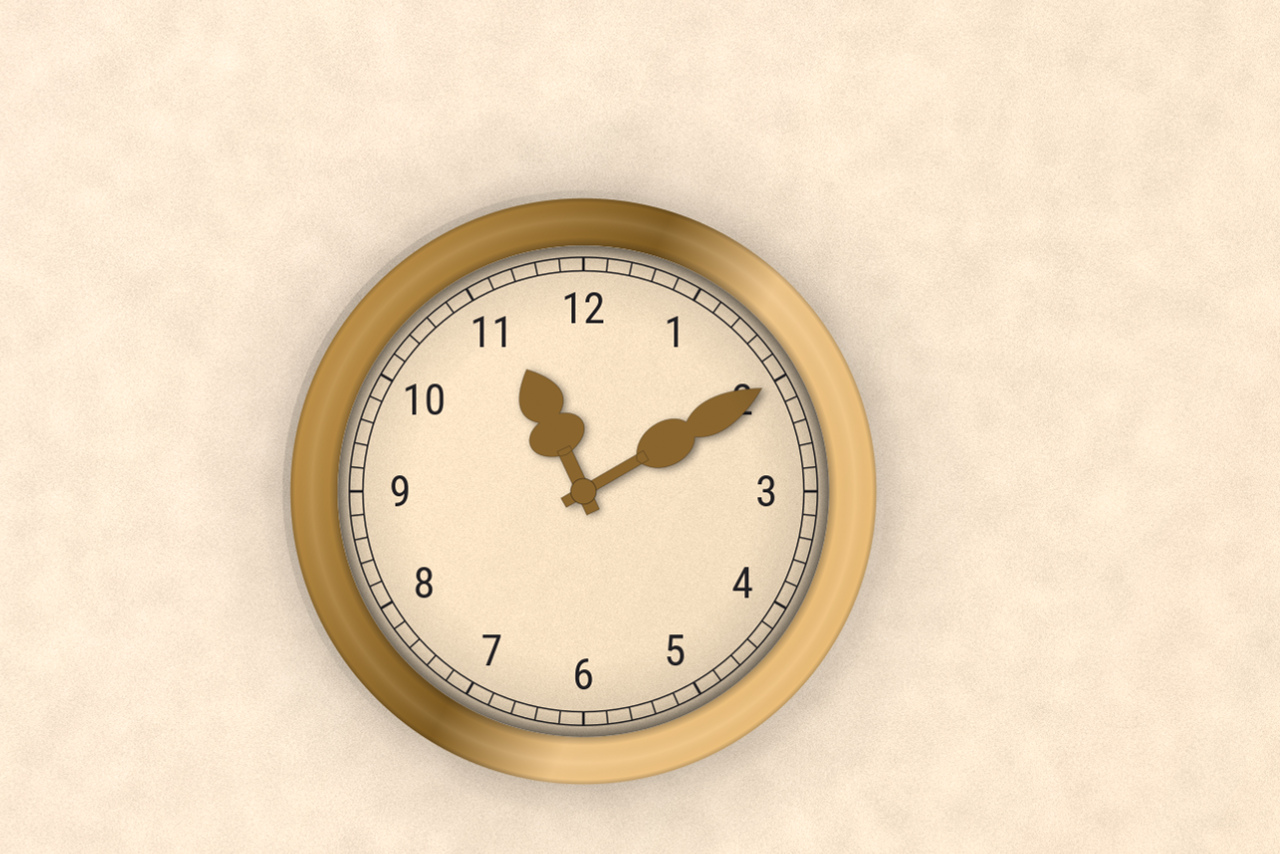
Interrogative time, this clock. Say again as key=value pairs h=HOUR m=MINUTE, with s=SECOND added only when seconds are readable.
h=11 m=10
